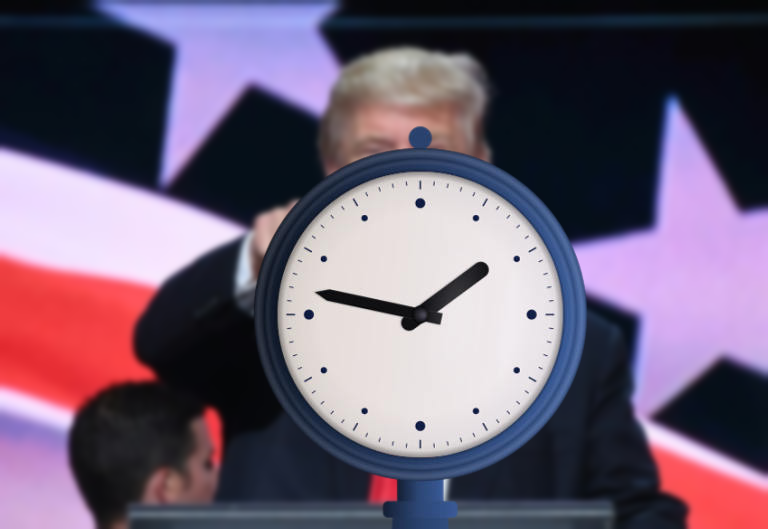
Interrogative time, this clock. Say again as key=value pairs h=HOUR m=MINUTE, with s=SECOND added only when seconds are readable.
h=1 m=47
